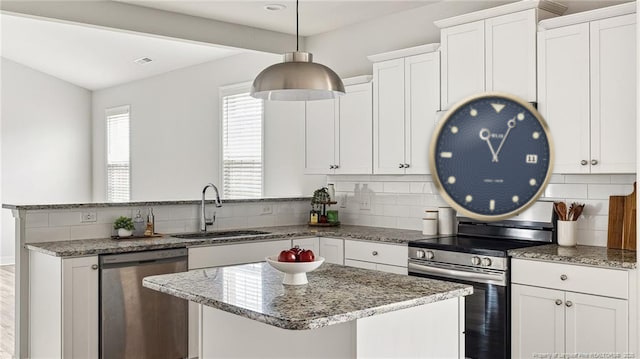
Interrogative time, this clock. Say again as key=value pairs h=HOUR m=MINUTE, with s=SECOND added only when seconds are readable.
h=11 m=4
